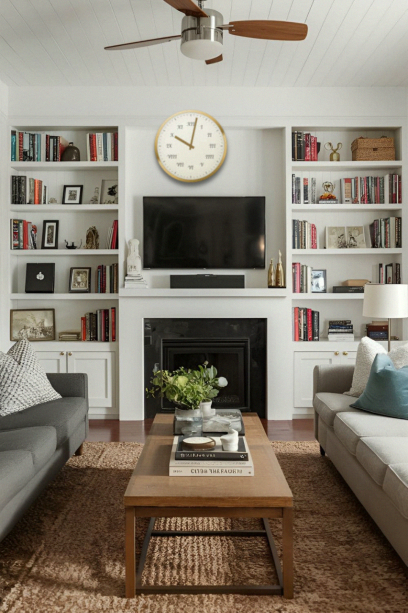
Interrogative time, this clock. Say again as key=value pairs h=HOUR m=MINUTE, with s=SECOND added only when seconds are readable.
h=10 m=2
